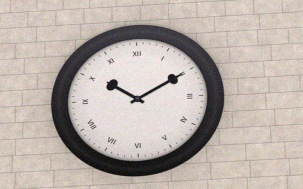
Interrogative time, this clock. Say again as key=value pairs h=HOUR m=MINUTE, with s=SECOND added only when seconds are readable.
h=10 m=10
